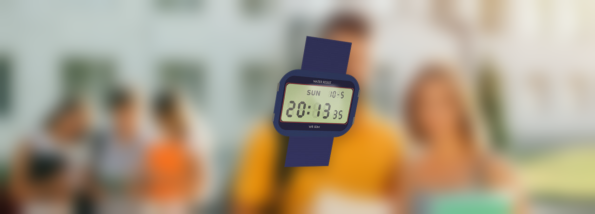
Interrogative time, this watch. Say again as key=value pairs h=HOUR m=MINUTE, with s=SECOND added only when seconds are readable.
h=20 m=13 s=35
